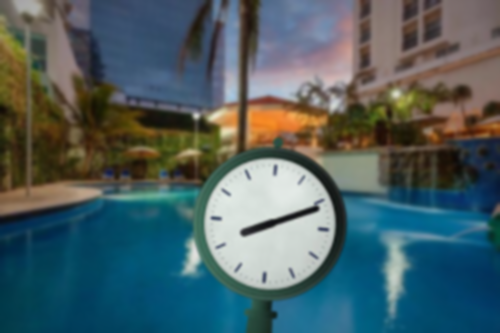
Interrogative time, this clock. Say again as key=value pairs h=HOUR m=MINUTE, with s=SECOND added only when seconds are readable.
h=8 m=11
